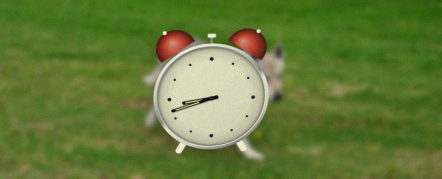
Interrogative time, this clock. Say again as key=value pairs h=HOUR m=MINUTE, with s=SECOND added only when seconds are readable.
h=8 m=42
